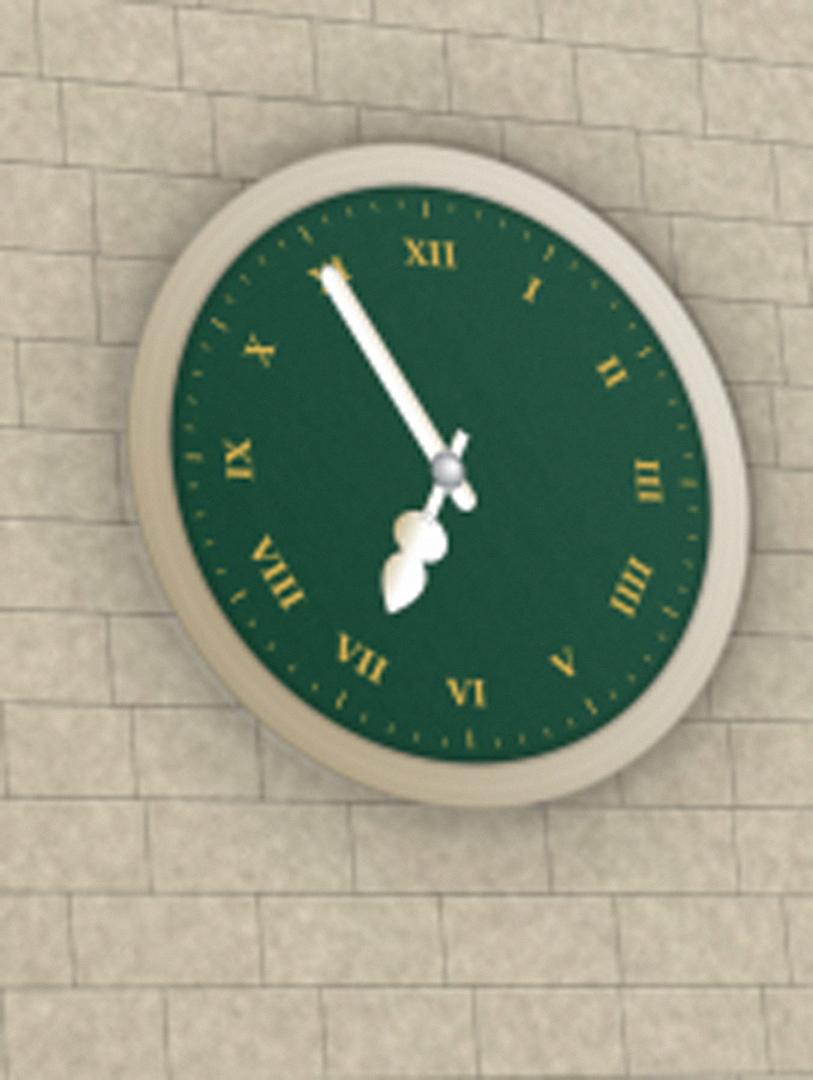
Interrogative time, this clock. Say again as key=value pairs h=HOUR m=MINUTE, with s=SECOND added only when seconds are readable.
h=6 m=55
